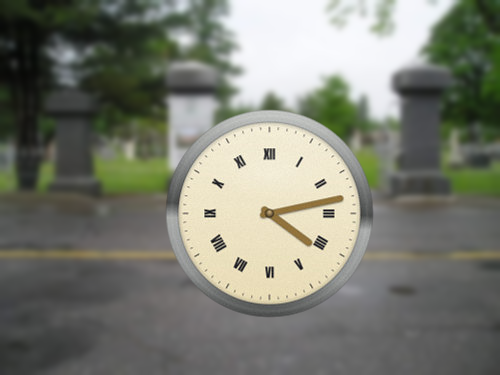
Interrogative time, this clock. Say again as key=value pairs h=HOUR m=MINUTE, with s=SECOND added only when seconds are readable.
h=4 m=13
